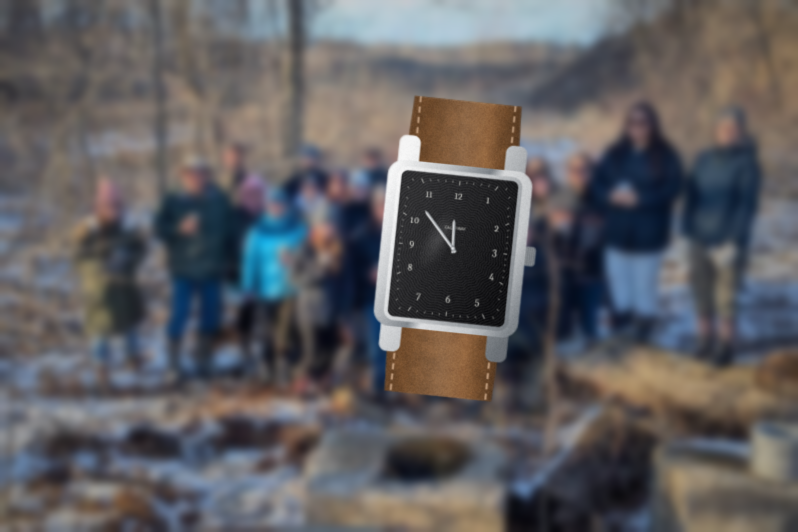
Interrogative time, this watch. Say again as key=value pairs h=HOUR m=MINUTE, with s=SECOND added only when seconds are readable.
h=11 m=53
